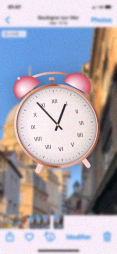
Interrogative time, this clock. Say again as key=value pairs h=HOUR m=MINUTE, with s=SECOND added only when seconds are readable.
h=12 m=54
